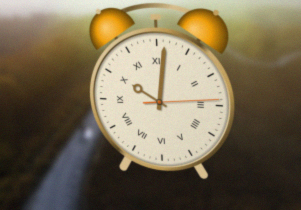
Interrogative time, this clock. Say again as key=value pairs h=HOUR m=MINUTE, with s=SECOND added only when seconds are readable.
h=10 m=1 s=14
